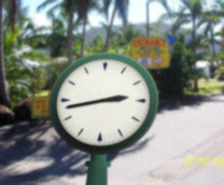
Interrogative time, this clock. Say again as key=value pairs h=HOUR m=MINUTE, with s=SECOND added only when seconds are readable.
h=2 m=43
